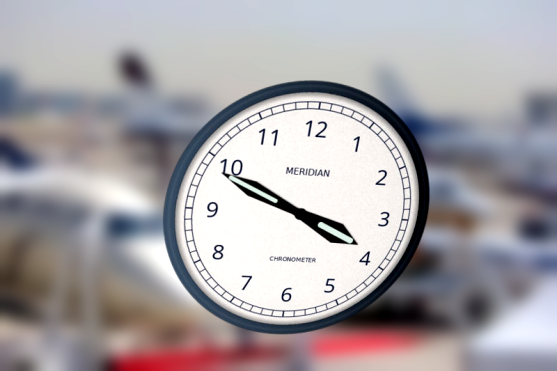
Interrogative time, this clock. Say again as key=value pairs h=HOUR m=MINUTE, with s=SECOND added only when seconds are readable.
h=3 m=49
